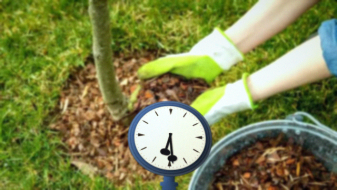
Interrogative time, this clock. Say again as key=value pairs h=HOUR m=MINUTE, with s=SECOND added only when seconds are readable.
h=6 m=29
